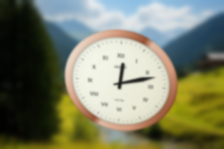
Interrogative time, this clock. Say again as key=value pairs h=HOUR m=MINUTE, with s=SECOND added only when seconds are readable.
h=12 m=12
